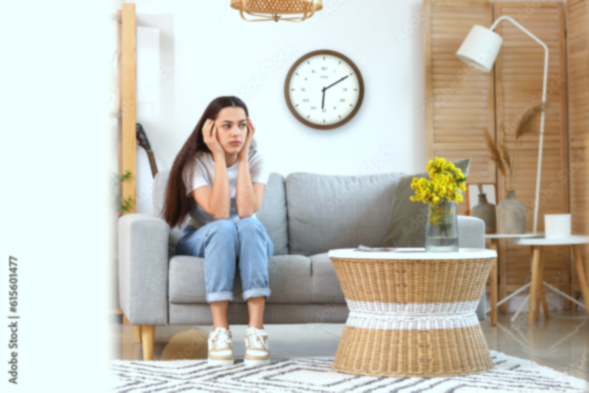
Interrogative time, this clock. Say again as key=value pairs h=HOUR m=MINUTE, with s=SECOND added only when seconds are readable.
h=6 m=10
